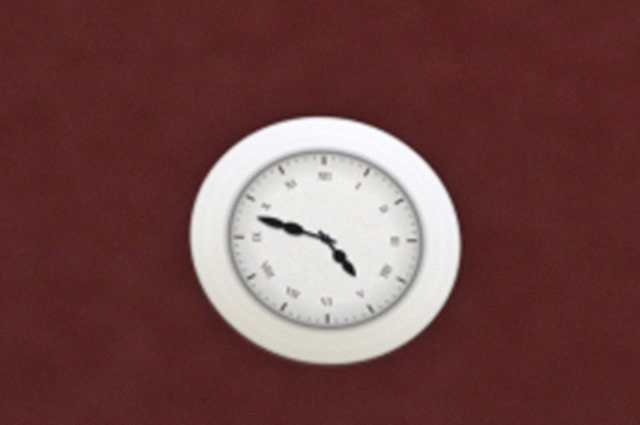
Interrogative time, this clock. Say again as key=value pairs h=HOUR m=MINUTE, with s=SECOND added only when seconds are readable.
h=4 m=48
